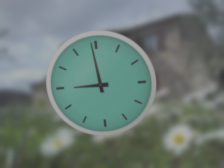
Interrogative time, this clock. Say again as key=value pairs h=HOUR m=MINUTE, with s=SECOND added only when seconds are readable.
h=8 m=59
